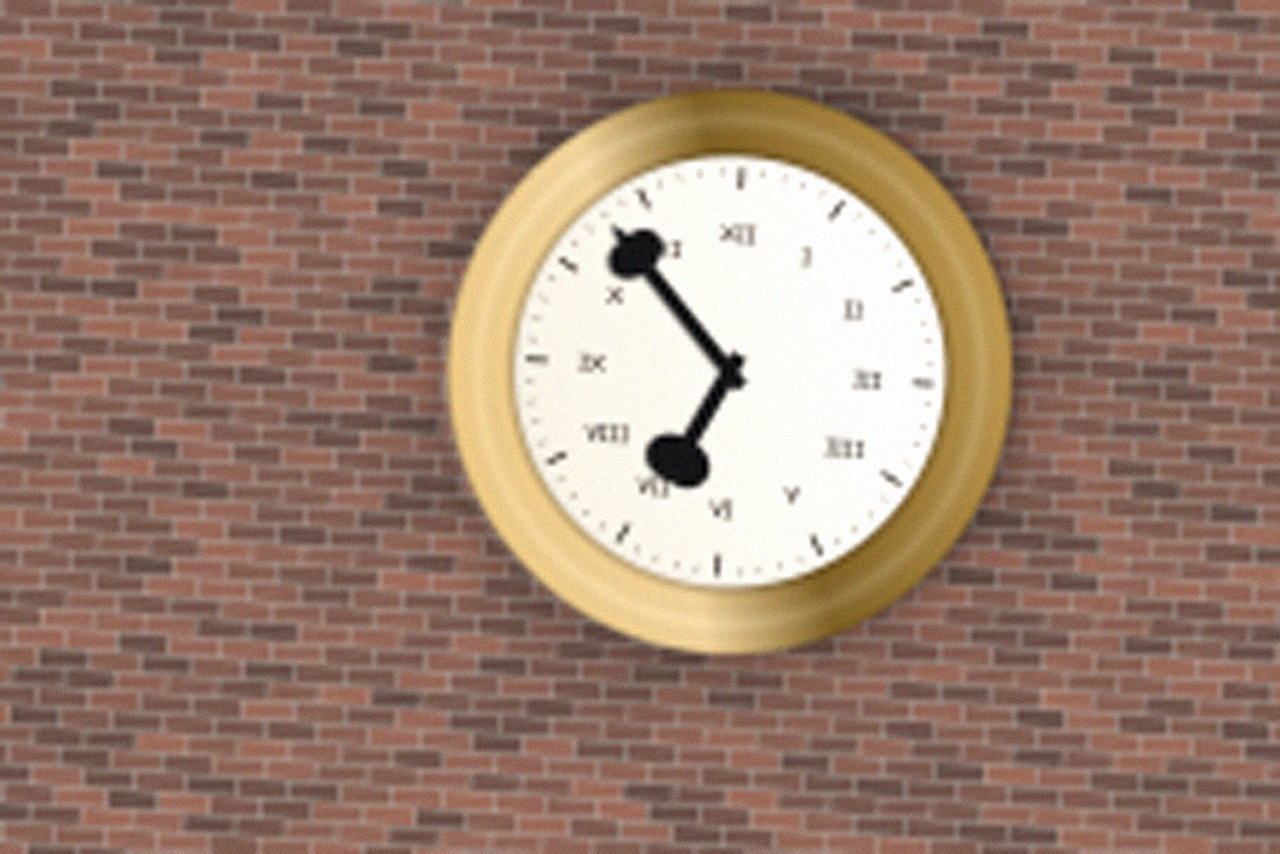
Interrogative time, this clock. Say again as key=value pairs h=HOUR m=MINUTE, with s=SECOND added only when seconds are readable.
h=6 m=53
